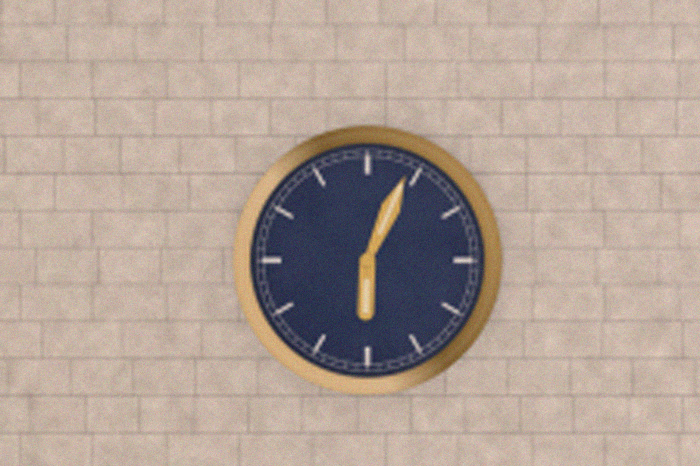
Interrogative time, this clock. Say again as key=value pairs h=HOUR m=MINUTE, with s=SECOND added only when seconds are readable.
h=6 m=4
